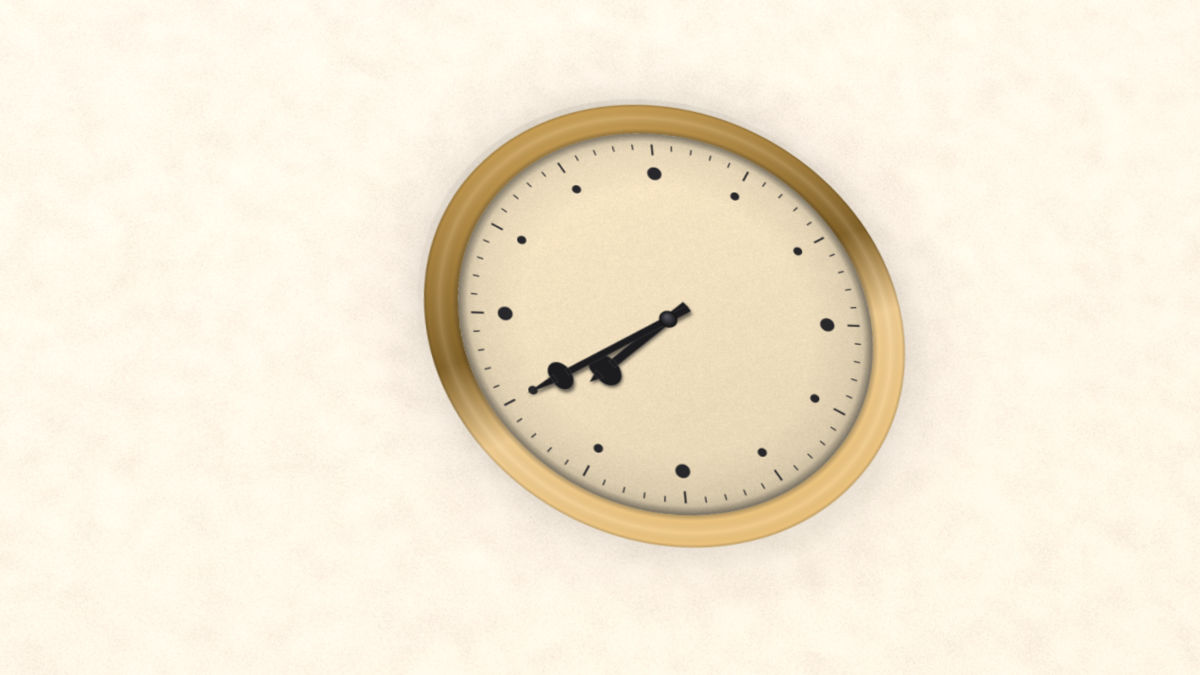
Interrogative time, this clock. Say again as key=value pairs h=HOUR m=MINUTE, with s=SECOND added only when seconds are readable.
h=7 m=40
